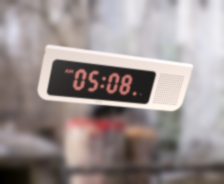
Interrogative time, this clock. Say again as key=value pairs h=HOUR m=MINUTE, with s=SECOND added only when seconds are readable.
h=5 m=8
